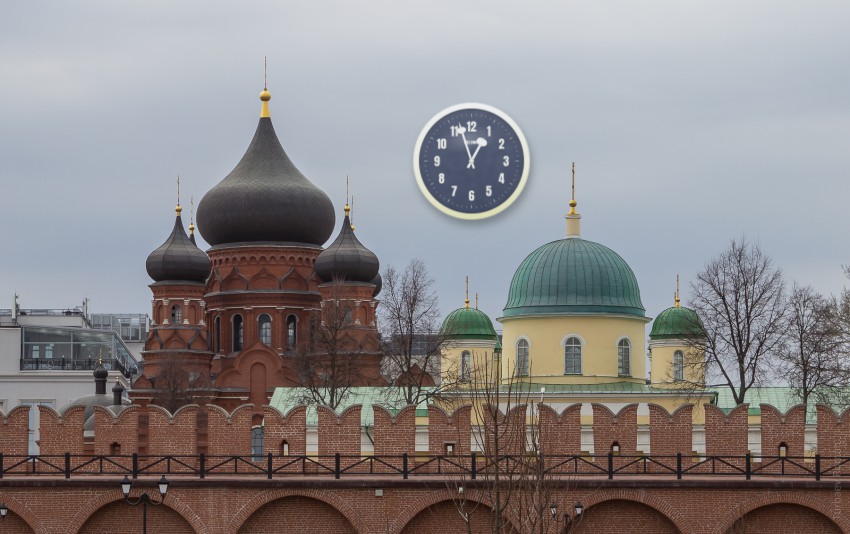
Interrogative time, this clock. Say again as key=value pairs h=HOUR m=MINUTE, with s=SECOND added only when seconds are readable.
h=12 m=57
